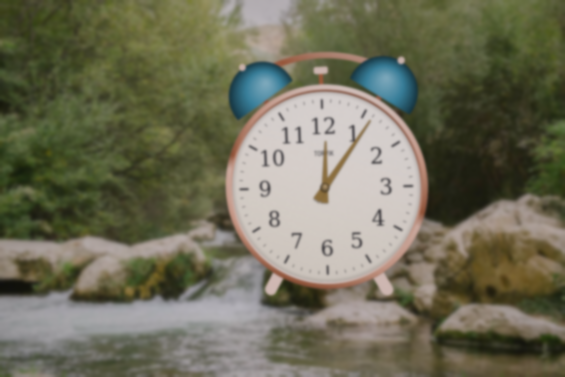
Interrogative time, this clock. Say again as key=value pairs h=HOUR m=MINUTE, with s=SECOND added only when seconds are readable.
h=12 m=6
